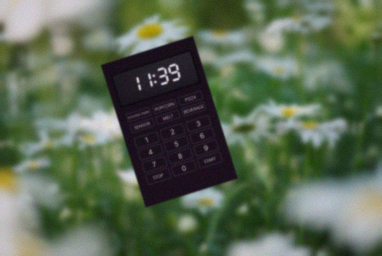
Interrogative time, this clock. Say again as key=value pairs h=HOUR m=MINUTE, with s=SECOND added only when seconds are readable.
h=11 m=39
